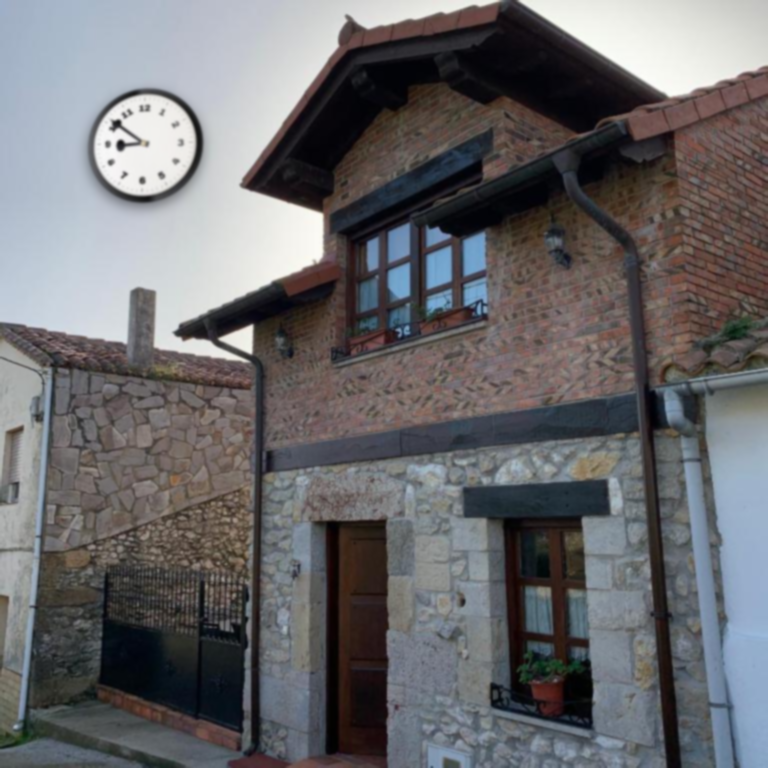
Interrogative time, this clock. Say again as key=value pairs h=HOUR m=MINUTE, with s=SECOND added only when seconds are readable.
h=8 m=51
